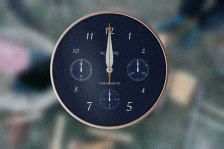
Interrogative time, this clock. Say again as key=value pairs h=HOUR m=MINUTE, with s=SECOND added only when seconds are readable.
h=12 m=0
